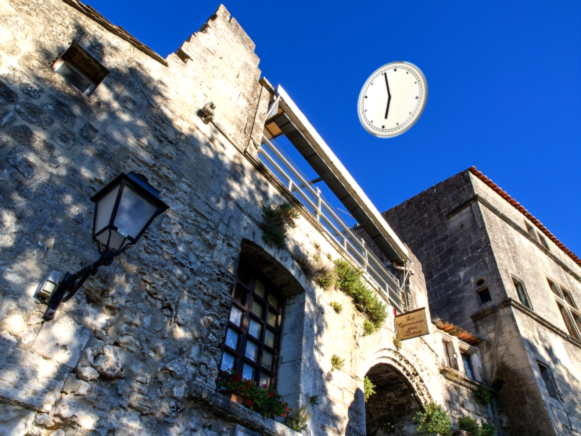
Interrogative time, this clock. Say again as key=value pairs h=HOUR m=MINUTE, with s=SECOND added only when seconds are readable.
h=5 m=56
